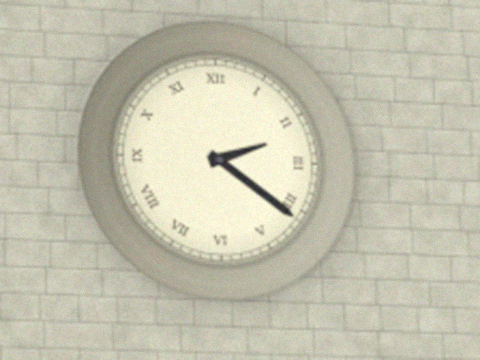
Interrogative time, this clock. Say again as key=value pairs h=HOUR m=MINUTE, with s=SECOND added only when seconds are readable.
h=2 m=21
